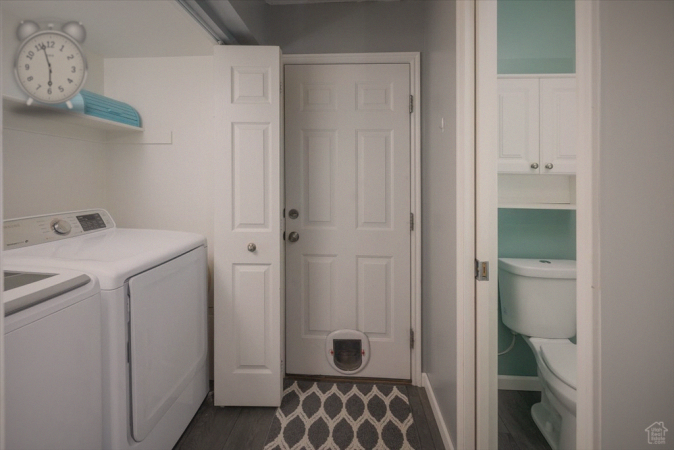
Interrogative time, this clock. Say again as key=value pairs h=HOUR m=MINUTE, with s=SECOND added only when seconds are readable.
h=5 m=57
